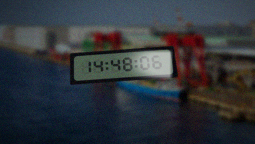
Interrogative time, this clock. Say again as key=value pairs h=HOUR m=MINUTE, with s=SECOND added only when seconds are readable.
h=14 m=48 s=6
